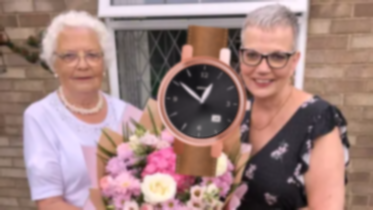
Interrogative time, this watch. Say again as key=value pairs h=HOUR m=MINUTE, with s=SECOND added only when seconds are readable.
h=12 m=51
